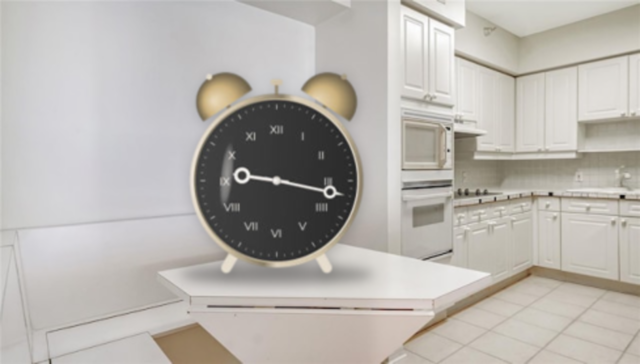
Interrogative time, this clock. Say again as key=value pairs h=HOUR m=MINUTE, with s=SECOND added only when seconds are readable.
h=9 m=17
